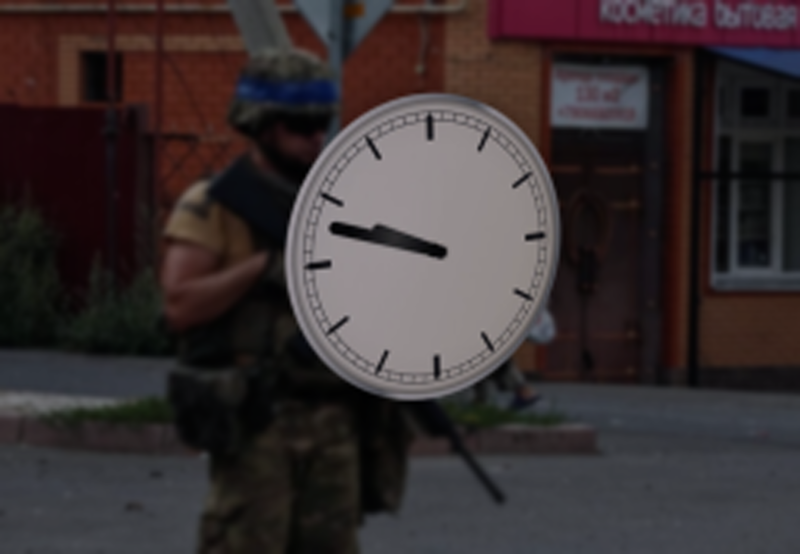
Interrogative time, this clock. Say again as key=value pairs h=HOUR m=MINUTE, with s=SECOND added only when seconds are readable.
h=9 m=48
